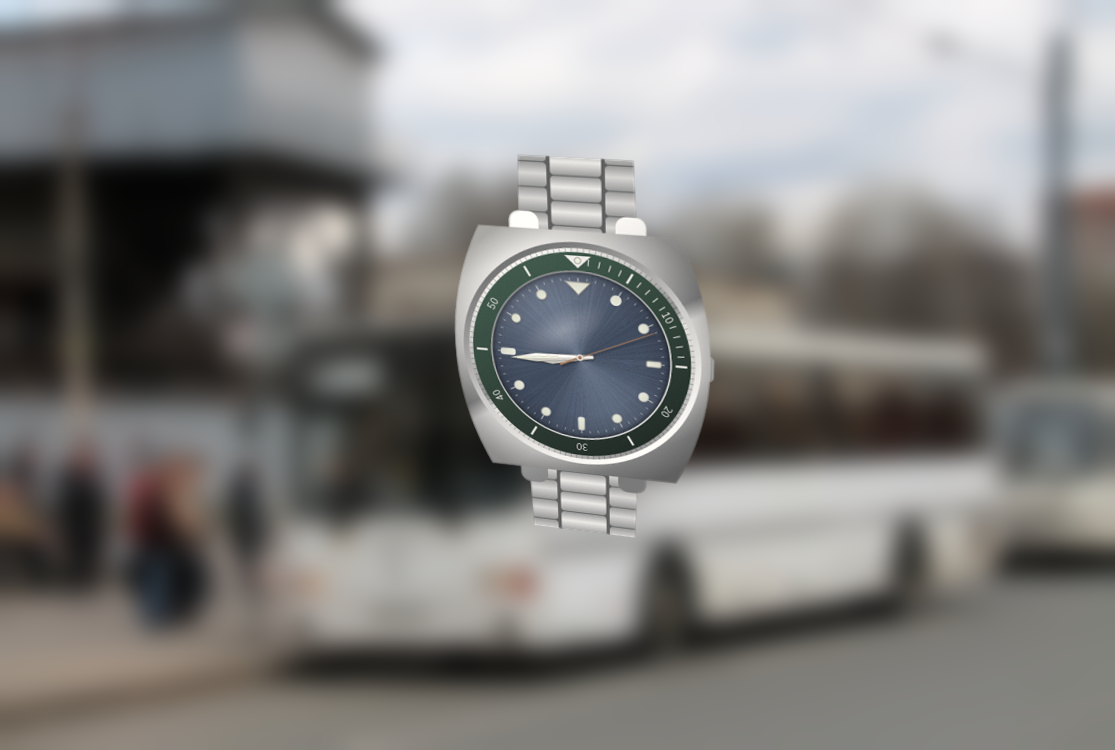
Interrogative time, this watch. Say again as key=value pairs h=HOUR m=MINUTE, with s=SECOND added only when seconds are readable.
h=8 m=44 s=11
